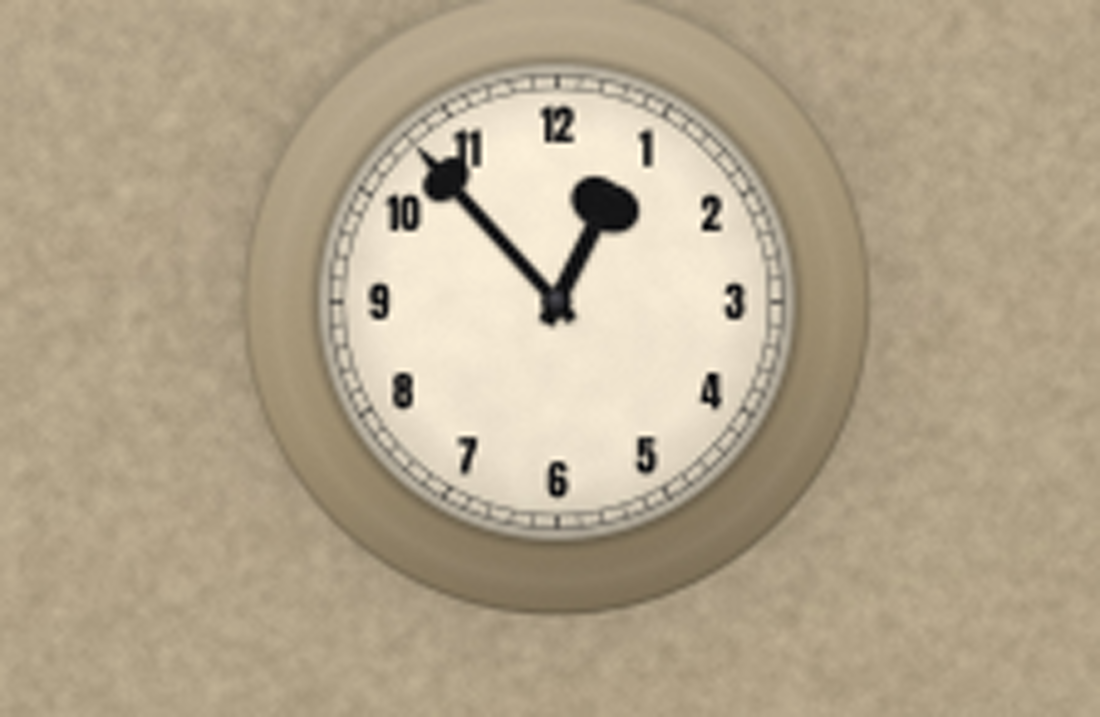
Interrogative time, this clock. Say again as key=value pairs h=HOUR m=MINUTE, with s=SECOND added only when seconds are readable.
h=12 m=53
